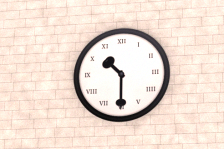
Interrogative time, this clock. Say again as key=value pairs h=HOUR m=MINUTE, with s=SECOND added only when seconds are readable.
h=10 m=30
